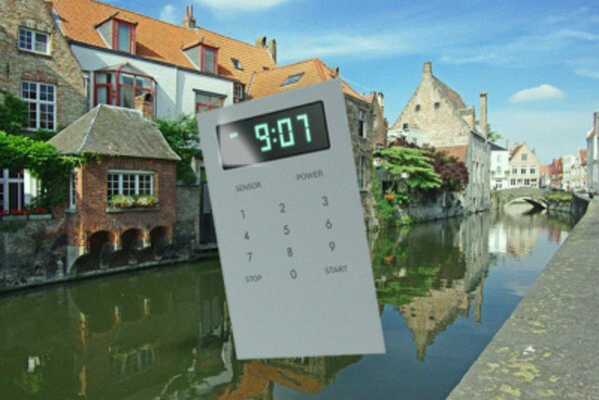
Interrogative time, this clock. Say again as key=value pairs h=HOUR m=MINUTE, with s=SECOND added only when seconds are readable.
h=9 m=7
